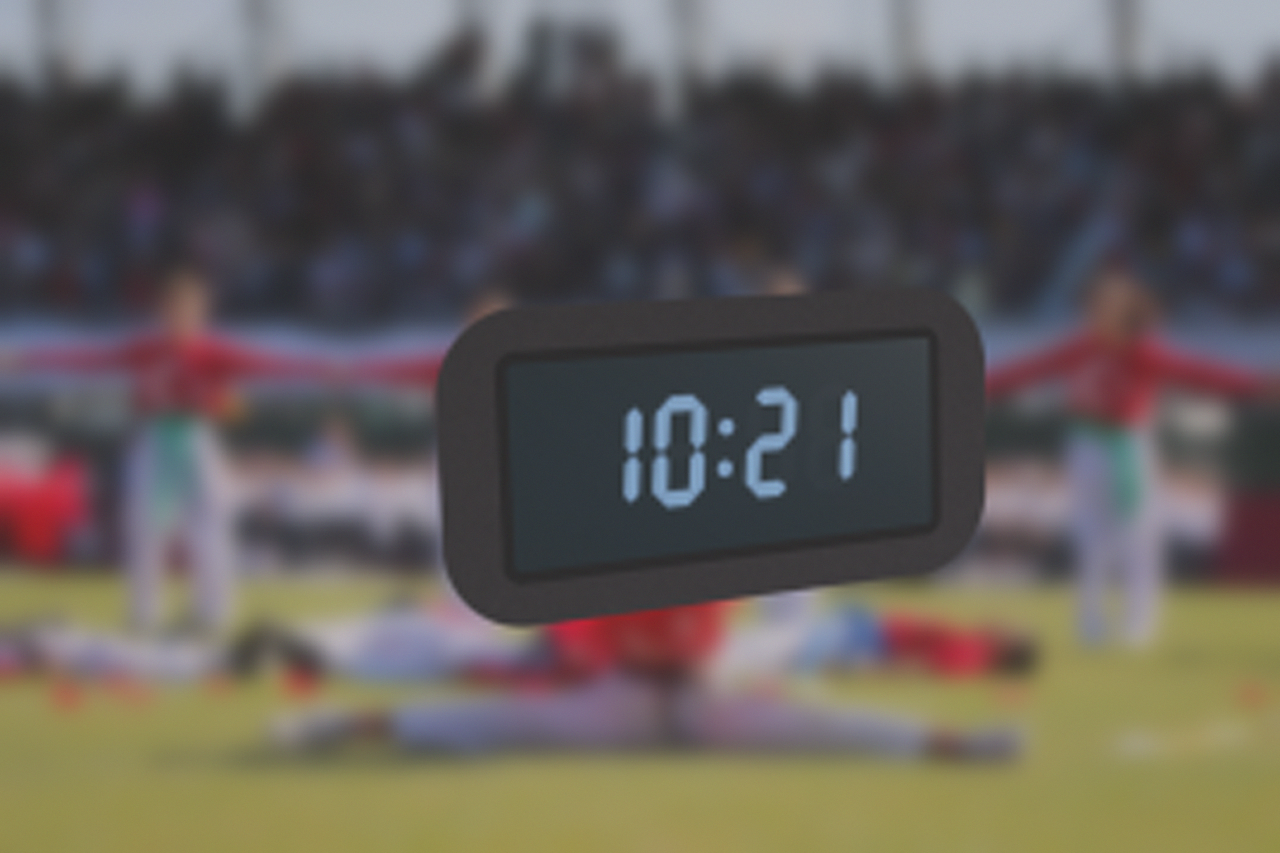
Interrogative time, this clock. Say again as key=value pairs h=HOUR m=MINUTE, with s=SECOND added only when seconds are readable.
h=10 m=21
